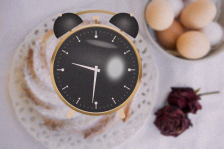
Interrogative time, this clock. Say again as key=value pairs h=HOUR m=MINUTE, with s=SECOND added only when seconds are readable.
h=9 m=31
